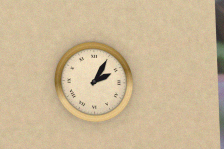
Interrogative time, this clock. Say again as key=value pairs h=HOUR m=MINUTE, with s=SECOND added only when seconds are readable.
h=2 m=5
